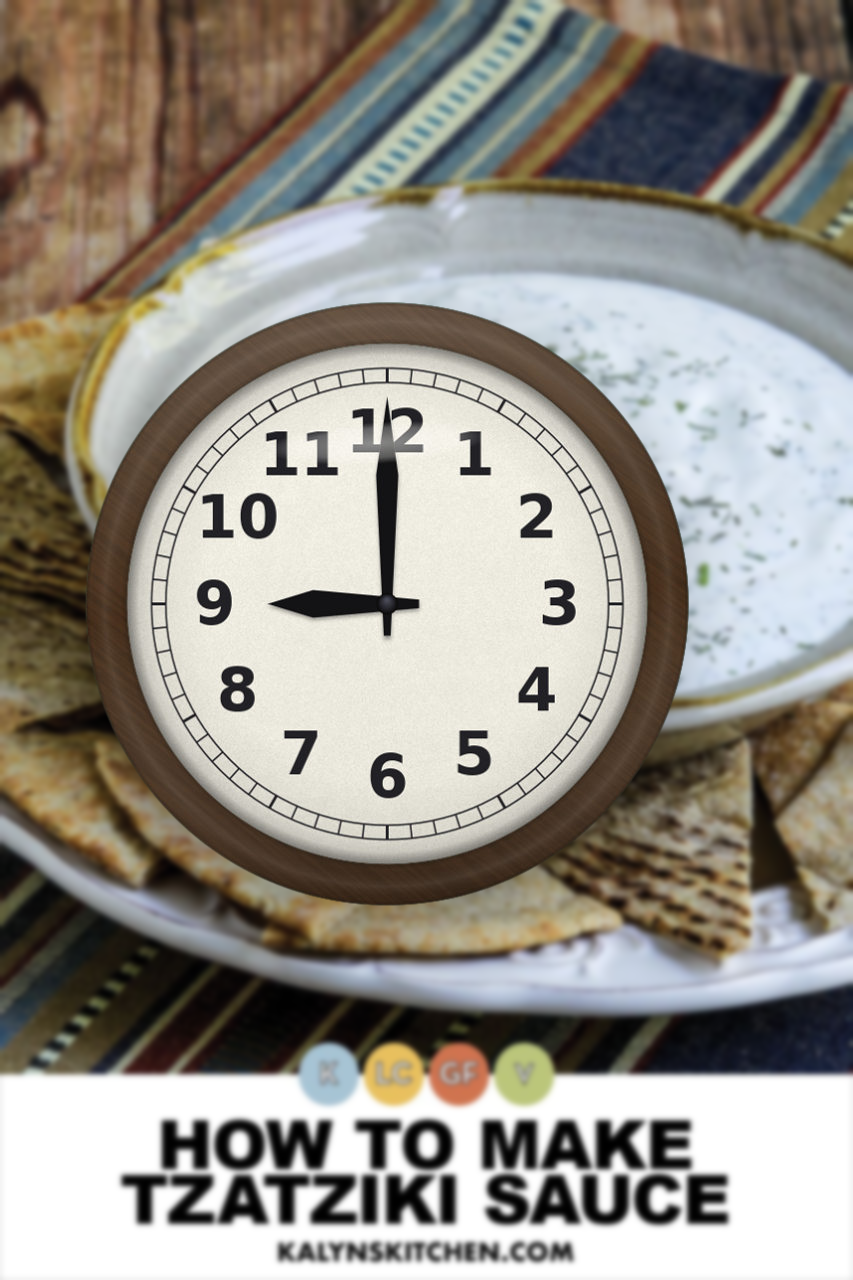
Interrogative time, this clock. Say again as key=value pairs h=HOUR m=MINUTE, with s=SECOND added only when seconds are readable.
h=9 m=0
